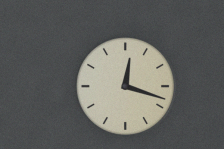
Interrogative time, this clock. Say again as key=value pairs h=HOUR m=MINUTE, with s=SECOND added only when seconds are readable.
h=12 m=18
